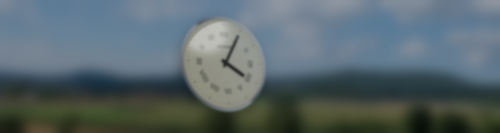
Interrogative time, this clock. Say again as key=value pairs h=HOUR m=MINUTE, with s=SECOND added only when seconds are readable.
h=4 m=5
